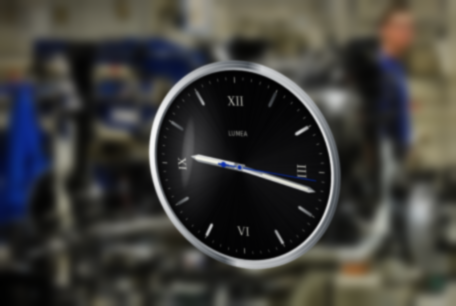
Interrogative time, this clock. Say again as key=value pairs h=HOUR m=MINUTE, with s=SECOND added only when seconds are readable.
h=9 m=17 s=16
